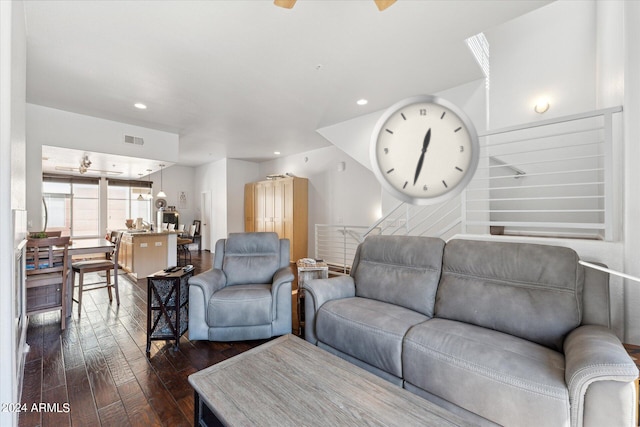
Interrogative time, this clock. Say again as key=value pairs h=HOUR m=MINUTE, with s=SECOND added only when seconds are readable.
h=12 m=33
